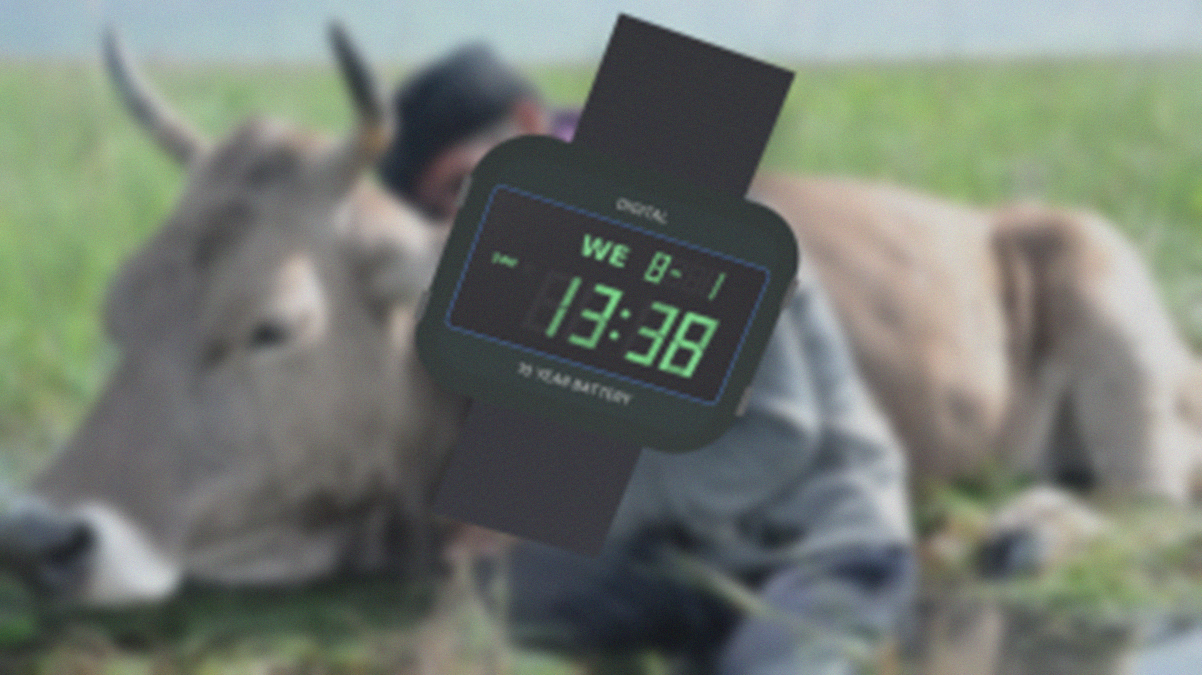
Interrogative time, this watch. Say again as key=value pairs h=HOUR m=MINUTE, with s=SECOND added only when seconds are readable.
h=13 m=38
